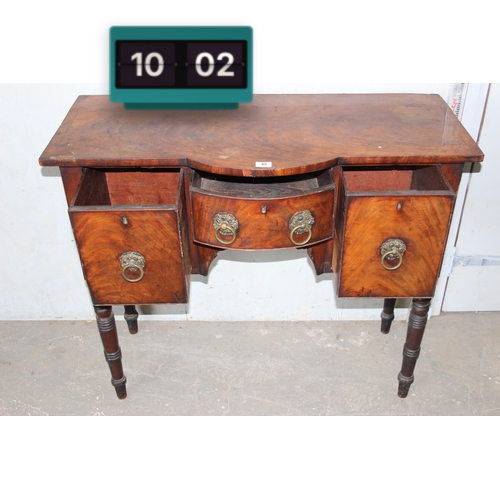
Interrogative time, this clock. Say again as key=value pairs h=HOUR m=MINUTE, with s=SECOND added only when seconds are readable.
h=10 m=2
